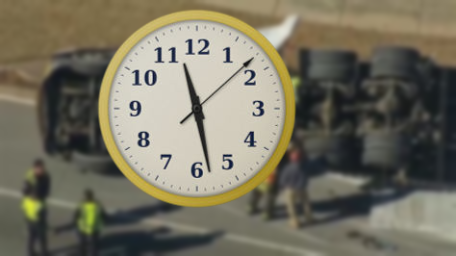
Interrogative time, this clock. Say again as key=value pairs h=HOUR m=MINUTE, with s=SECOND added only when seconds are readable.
h=11 m=28 s=8
